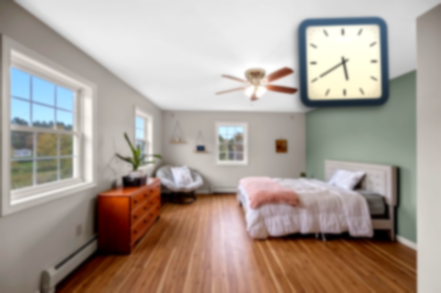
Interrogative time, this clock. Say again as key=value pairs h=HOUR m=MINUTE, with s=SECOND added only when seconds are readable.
h=5 m=40
